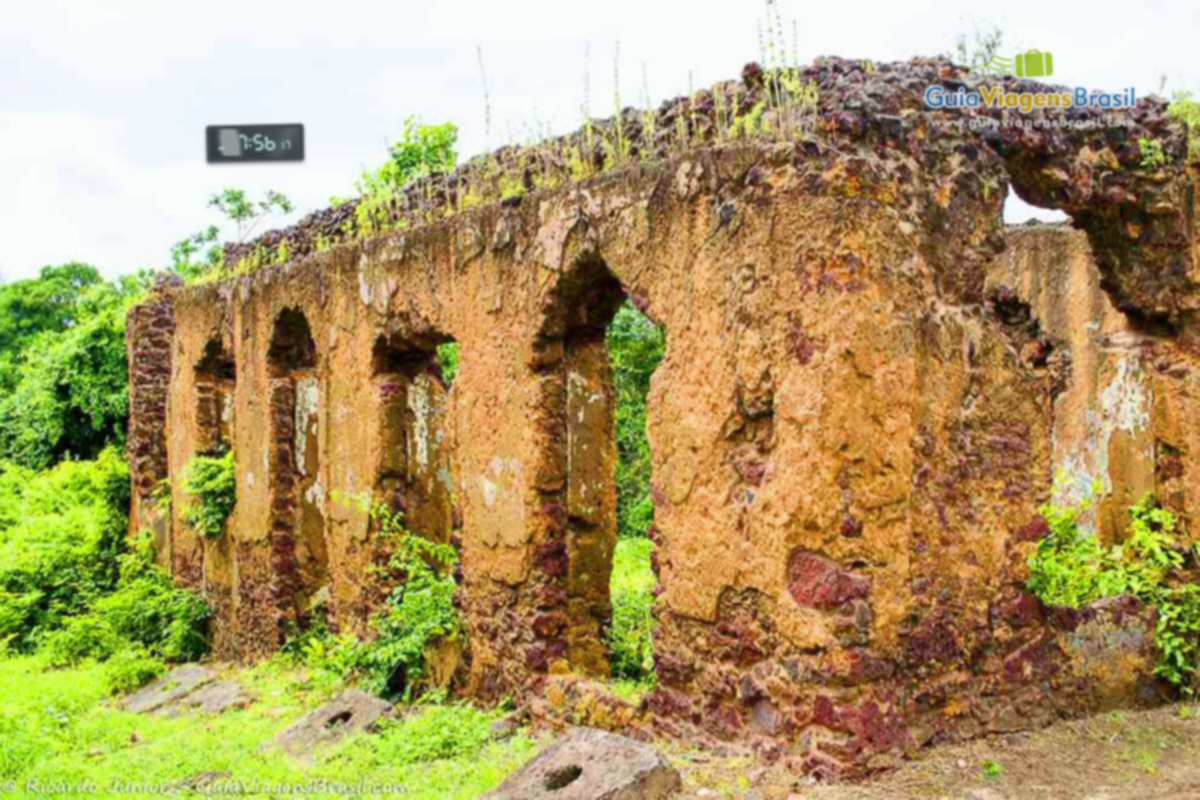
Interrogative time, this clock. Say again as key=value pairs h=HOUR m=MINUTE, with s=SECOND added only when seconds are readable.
h=7 m=56
